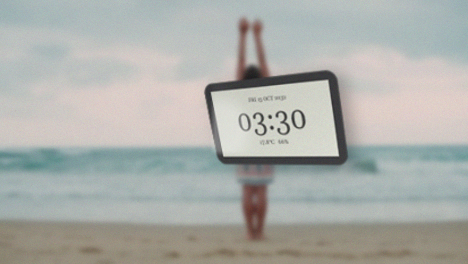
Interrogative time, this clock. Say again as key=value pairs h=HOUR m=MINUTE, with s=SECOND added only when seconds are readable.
h=3 m=30
